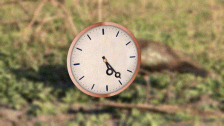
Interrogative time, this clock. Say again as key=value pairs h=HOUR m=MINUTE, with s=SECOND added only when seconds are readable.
h=5 m=24
